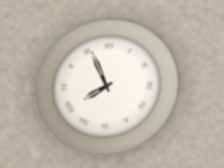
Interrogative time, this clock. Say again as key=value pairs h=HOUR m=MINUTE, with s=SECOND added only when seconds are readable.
h=7 m=56
